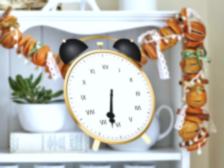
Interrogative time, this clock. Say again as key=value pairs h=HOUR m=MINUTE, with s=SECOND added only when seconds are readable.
h=6 m=32
